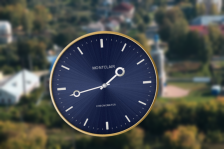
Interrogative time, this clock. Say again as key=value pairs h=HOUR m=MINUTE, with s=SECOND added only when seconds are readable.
h=1 m=43
